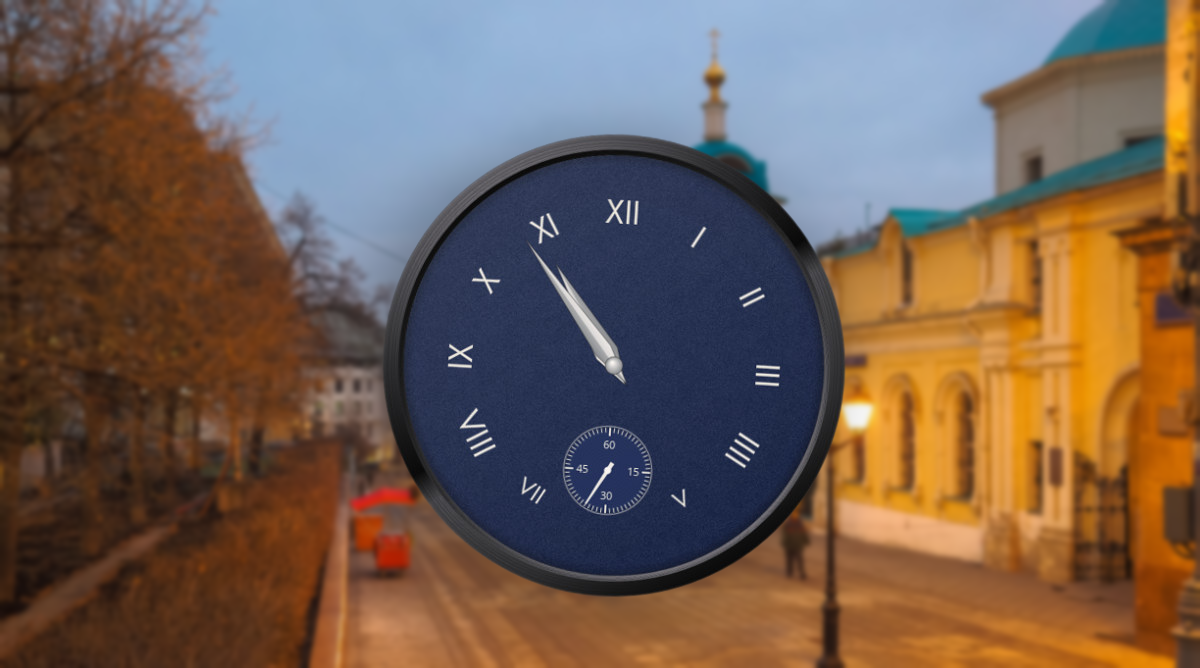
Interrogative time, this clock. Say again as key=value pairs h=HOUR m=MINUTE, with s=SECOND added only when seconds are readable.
h=10 m=53 s=35
